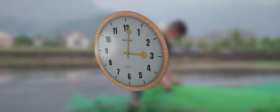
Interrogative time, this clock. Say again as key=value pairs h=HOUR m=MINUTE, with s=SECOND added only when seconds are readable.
h=3 m=1
